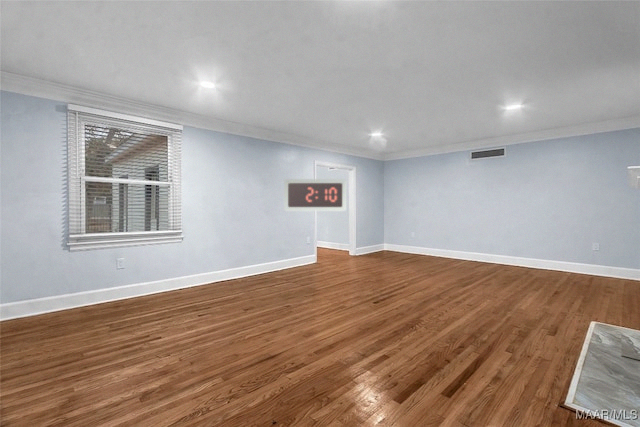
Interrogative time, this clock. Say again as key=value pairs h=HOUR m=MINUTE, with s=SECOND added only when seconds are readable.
h=2 m=10
